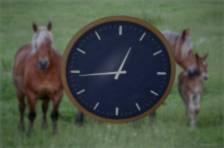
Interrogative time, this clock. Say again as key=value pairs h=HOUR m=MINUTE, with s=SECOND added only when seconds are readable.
h=12 m=44
